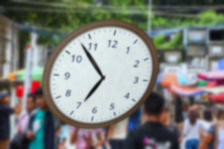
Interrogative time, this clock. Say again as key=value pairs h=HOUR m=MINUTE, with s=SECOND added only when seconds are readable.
h=6 m=53
